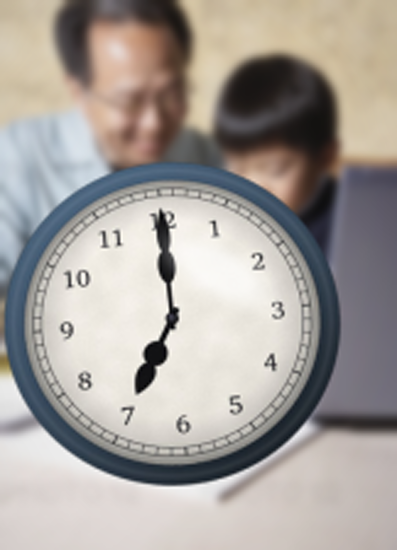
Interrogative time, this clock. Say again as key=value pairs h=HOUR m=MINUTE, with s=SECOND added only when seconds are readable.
h=7 m=0
